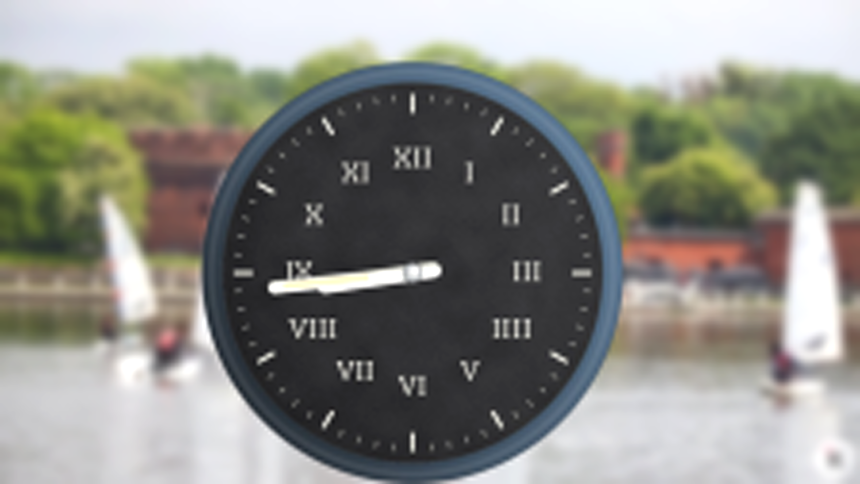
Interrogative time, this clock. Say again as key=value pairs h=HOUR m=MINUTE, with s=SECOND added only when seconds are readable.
h=8 m=44
